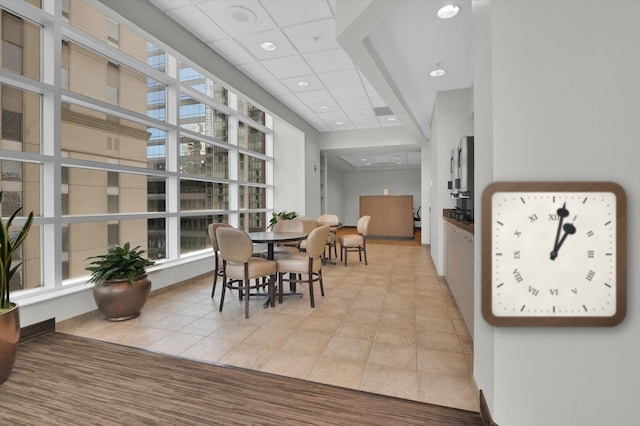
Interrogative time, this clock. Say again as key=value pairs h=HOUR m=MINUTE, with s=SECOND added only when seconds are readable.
h=1 m=2
